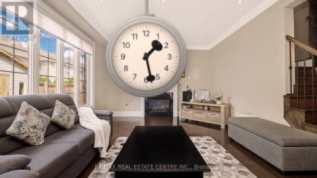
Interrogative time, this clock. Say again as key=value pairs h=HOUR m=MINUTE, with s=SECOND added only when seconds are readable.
h=1 m=28
